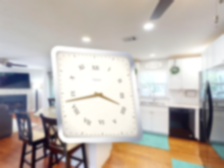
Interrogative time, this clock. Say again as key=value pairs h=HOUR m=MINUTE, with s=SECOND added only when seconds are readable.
h=3 m=43
